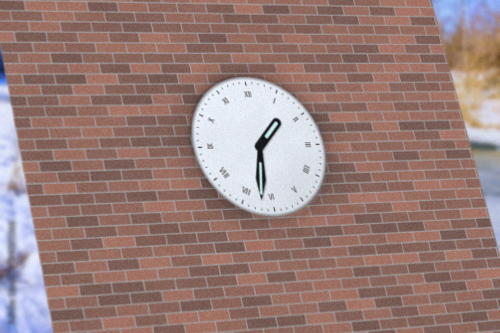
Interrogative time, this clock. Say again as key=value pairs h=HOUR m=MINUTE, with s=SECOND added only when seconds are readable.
h=1 m=32
